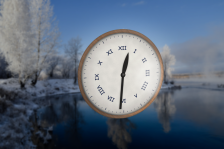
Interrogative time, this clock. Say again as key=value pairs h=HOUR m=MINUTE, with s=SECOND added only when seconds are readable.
h=12 m=31
